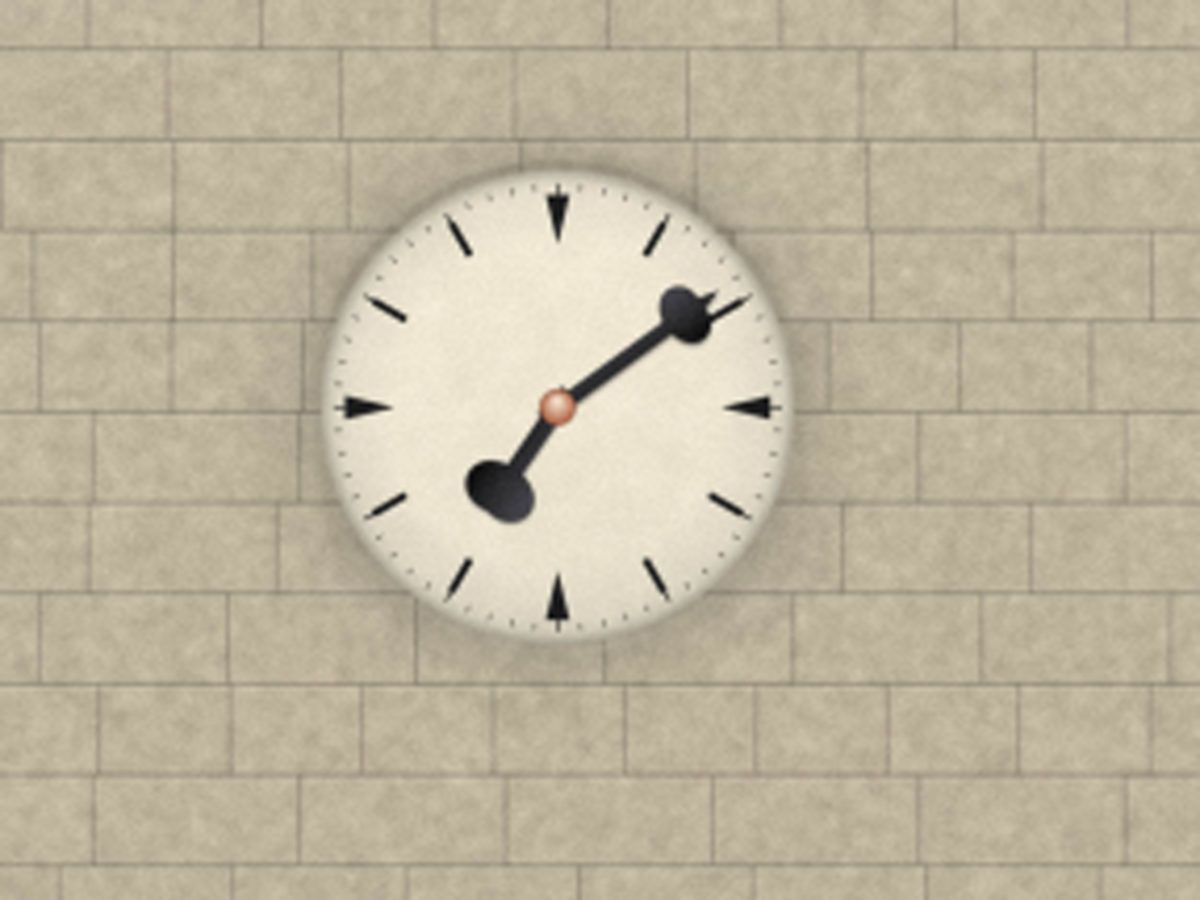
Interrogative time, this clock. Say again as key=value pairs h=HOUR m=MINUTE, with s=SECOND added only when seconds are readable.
h=7 m=9
